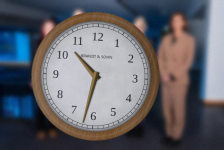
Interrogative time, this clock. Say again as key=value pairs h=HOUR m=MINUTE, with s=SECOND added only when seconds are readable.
h=10 m=32
